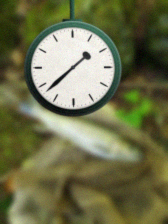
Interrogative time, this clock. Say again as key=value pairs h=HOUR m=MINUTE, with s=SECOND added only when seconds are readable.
h=1 m=38
